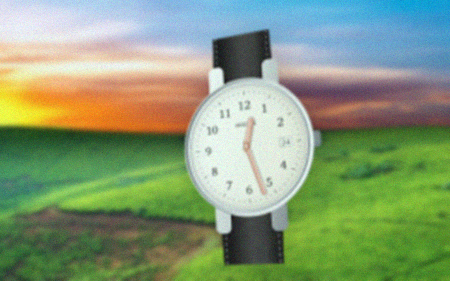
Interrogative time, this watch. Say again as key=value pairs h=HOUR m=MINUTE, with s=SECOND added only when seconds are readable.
h=12 m=27
